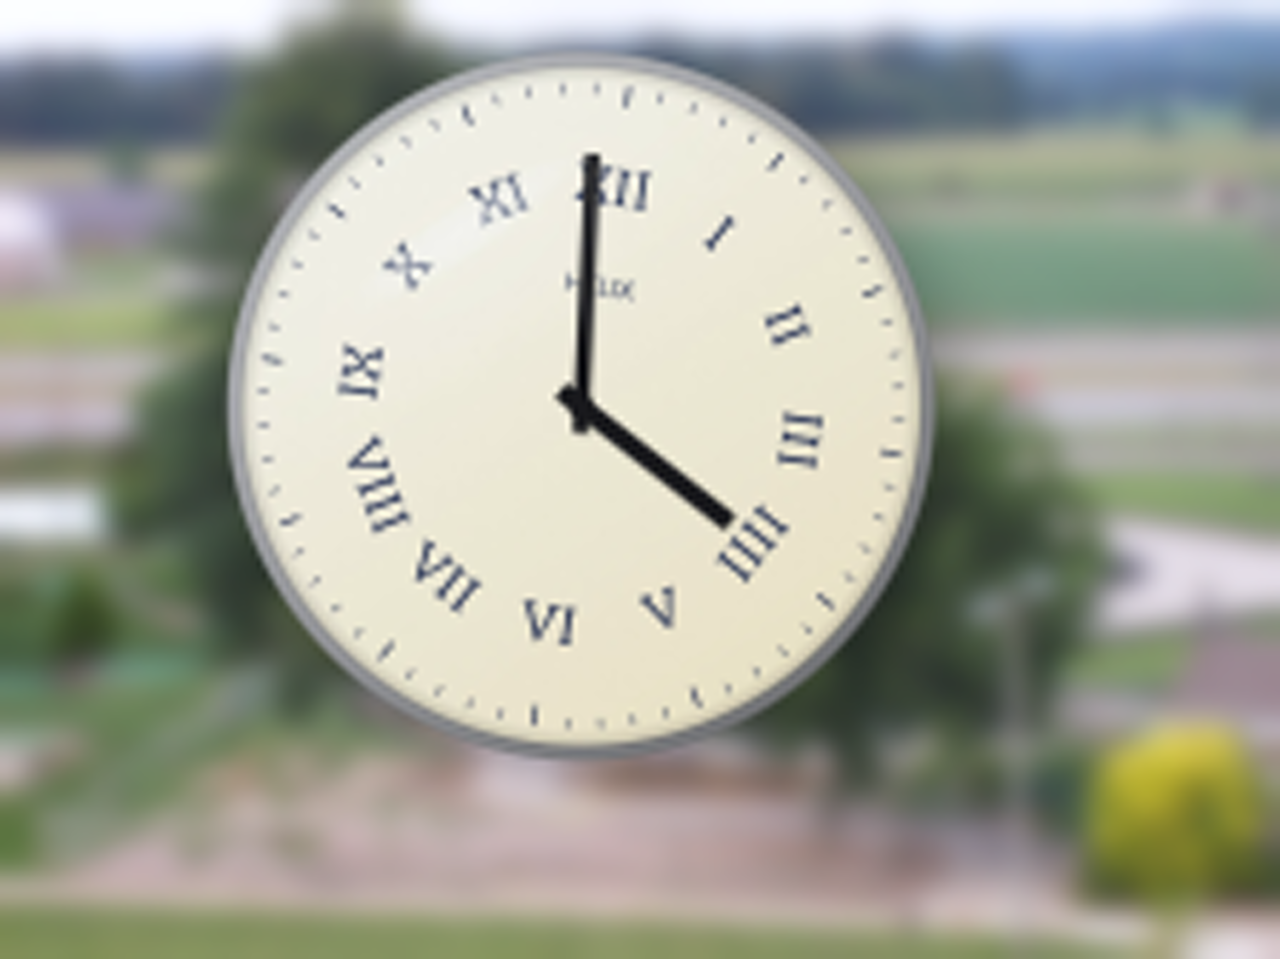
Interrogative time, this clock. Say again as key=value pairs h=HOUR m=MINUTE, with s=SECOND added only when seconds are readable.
h=3 m=59
